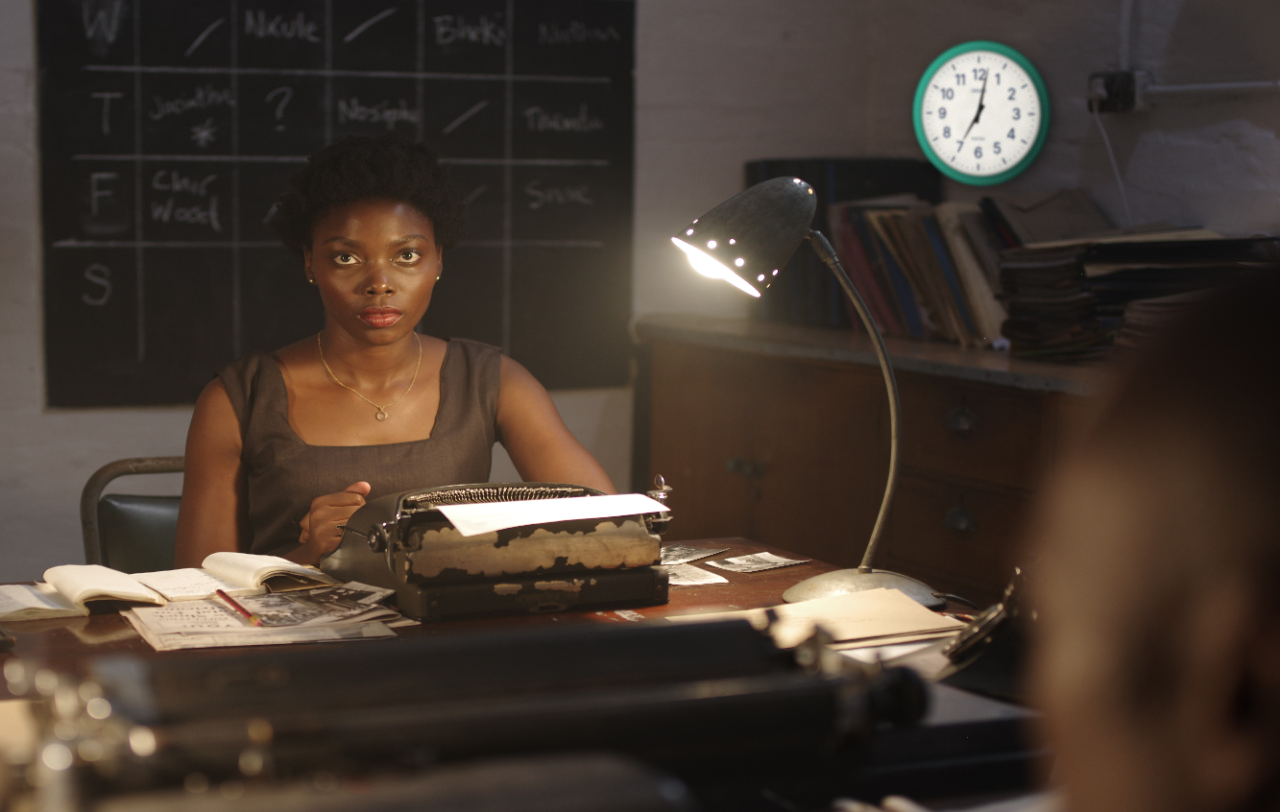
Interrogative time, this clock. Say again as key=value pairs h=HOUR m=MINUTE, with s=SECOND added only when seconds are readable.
h=7 m=2
